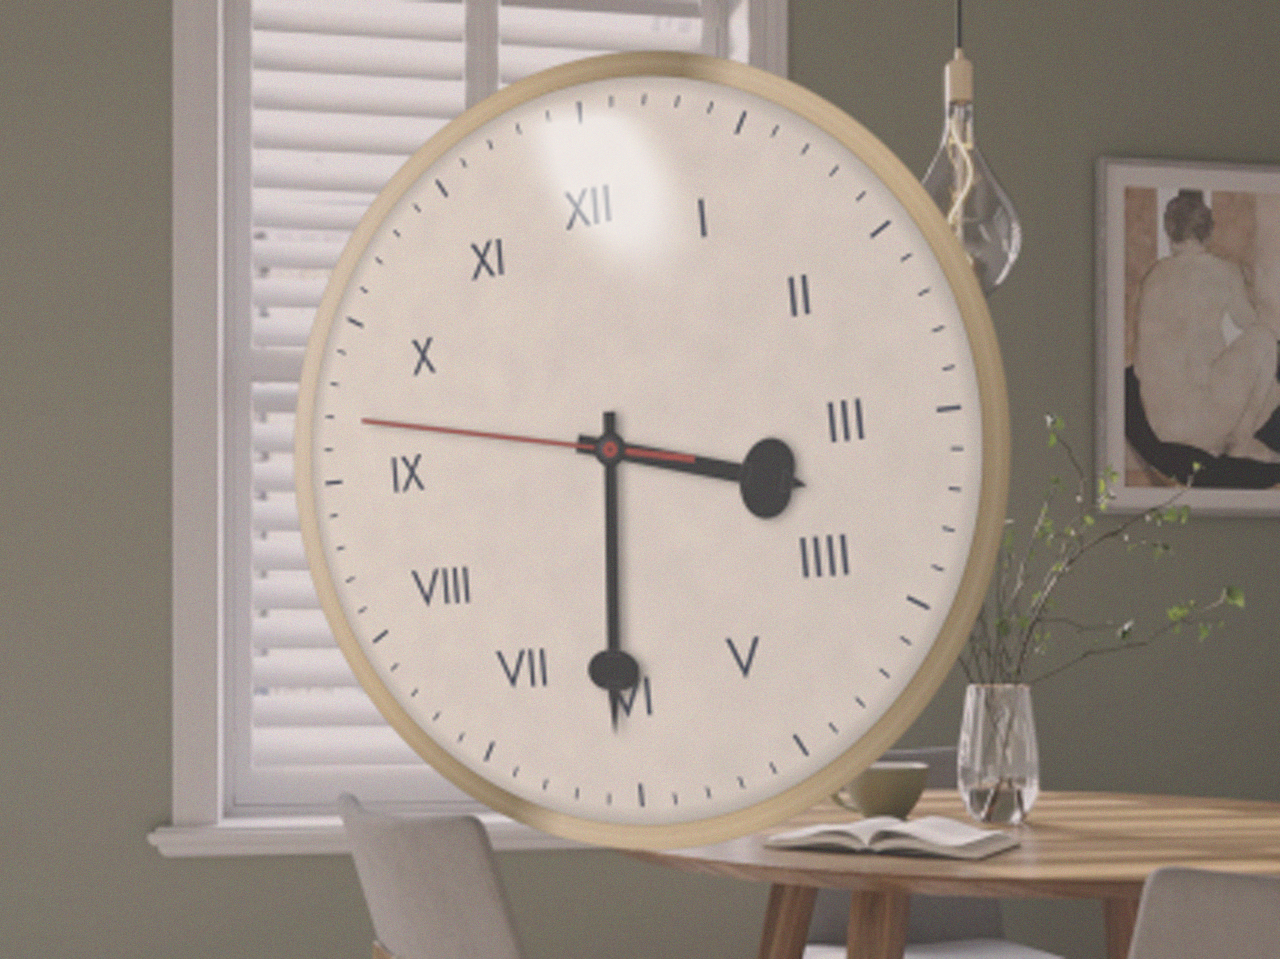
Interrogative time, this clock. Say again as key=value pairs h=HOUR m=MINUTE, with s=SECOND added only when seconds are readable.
h=3 m=30 s=47
